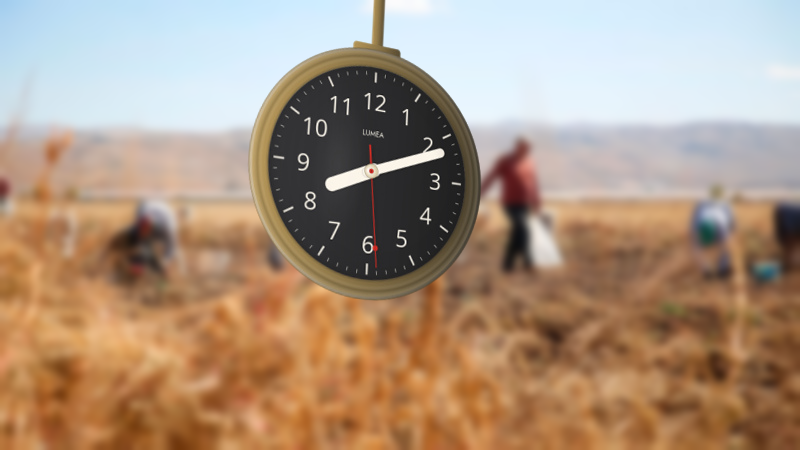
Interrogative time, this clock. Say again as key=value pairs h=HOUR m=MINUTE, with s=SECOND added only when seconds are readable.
h=8 m=11 s=29
